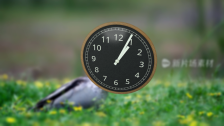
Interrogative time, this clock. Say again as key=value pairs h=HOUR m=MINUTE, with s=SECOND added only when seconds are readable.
h=1 m=4
